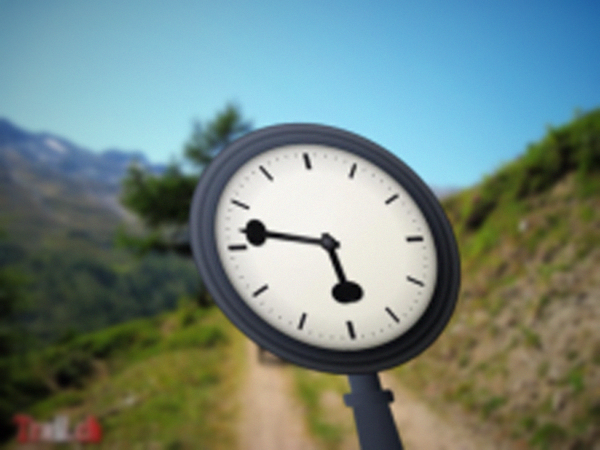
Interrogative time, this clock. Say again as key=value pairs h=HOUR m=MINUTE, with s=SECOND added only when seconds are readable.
h=5 m=47
